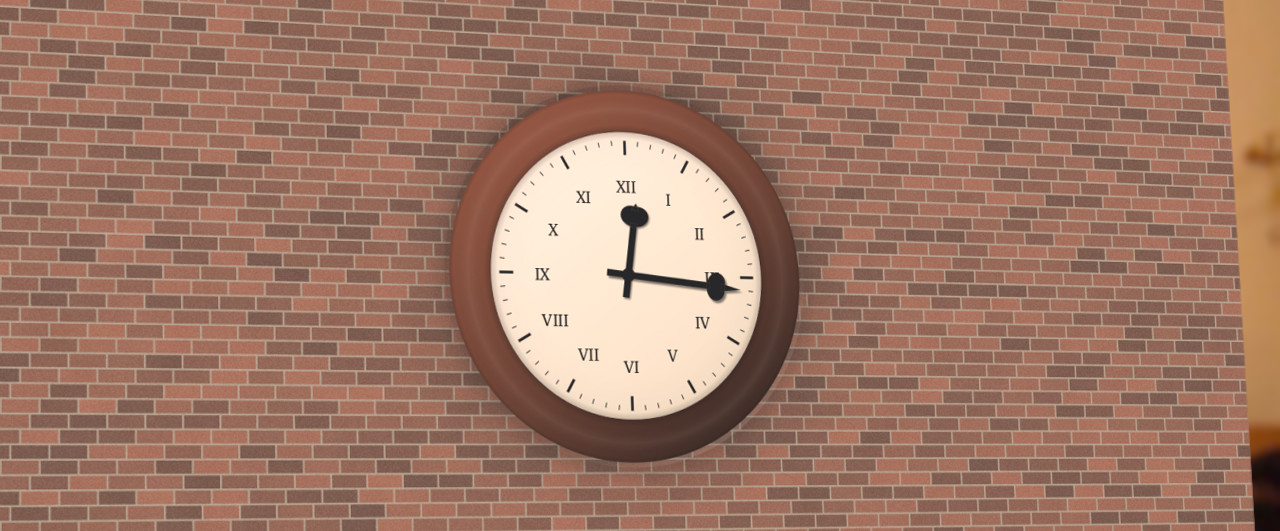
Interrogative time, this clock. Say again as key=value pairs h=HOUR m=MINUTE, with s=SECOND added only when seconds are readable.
h=12 m=16
